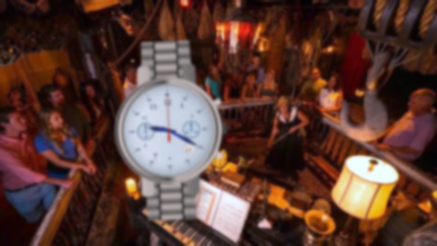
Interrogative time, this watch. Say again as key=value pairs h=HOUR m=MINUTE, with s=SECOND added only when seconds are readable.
h=9 m=20
